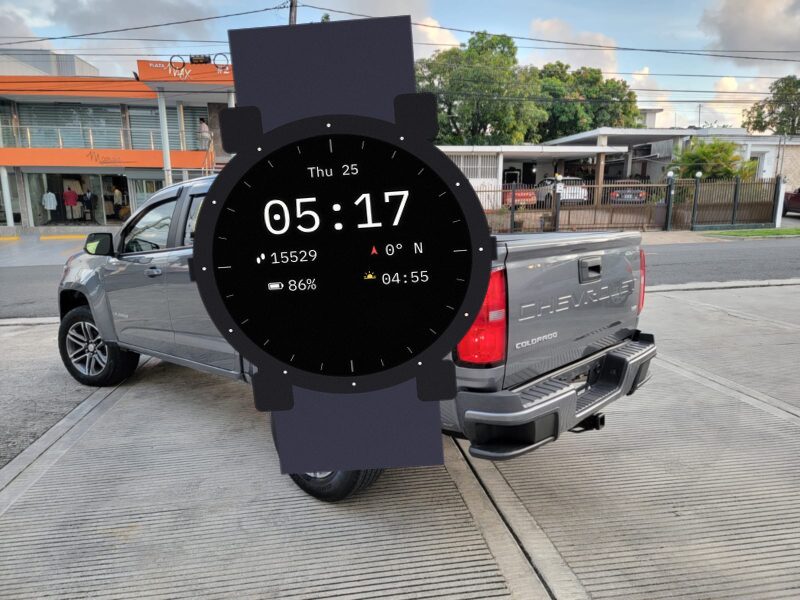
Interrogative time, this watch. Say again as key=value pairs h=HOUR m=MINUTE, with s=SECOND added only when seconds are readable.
h=5 m=17
